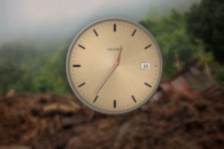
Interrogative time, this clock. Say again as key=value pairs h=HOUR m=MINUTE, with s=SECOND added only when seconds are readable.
h=12 m=36
